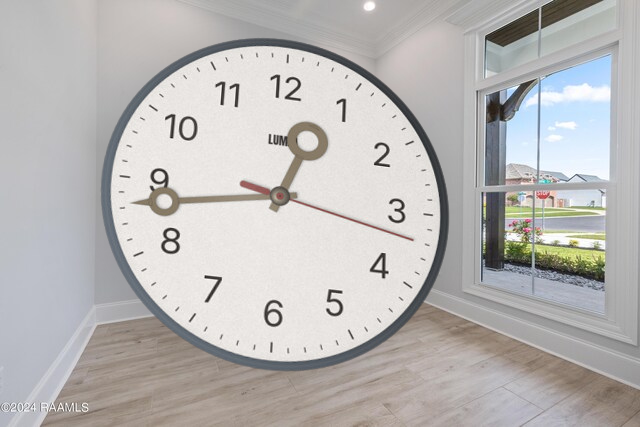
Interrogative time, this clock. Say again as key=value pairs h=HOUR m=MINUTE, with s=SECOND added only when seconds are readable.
h=12 m=43 s=17
